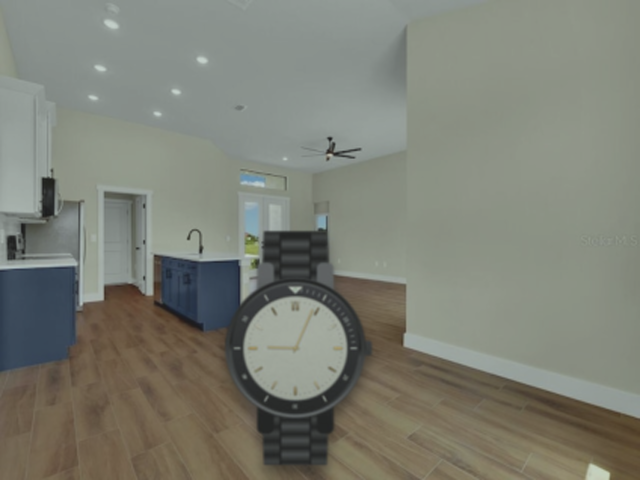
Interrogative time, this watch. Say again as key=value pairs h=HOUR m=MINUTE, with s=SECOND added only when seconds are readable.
h=9 m=4
